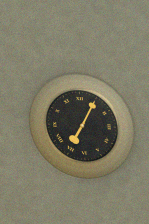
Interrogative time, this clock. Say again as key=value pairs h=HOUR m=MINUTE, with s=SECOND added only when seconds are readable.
h=7 m=5
